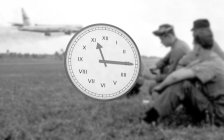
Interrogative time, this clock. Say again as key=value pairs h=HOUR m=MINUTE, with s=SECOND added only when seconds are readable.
h=11 m=15
